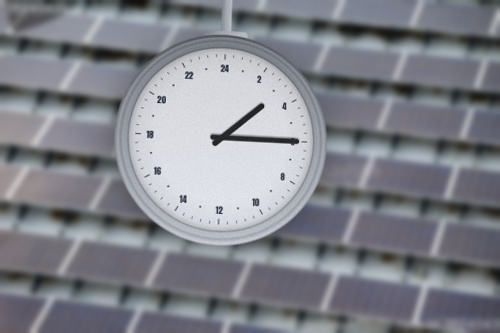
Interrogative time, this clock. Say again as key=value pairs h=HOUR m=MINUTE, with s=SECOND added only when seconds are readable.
h=3 m=15
